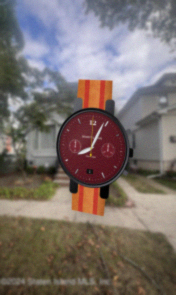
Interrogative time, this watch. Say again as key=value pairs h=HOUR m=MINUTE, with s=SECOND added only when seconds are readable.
h=8 m=4
